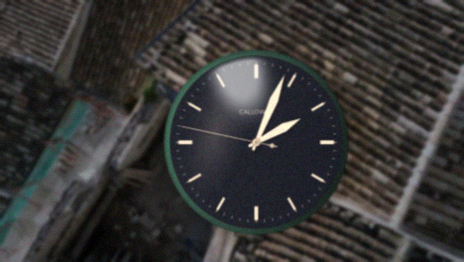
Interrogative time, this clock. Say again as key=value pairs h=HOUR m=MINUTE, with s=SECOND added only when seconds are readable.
h=2 m=3 s=47
